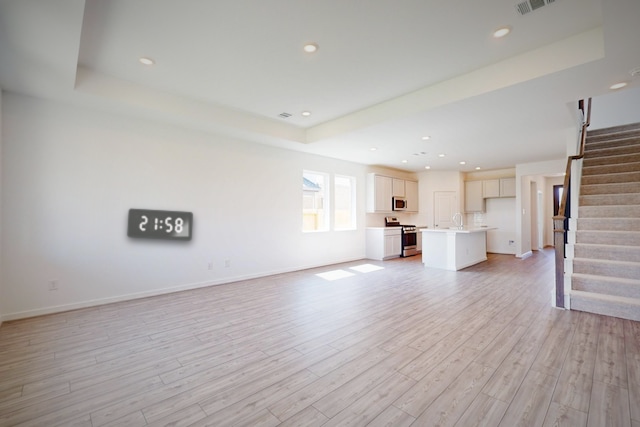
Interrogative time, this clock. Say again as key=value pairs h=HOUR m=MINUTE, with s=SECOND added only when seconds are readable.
h=21 m=58
